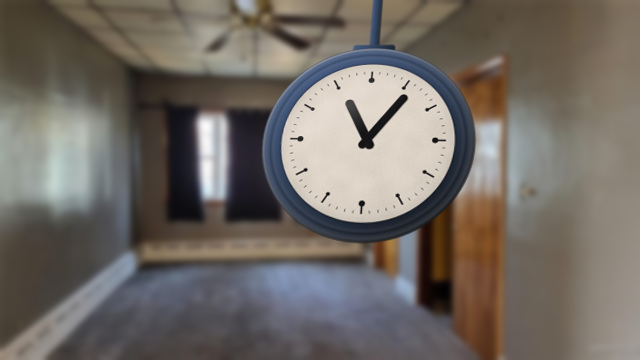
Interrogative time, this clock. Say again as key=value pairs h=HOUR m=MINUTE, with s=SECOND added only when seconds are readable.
h=11 m=6
